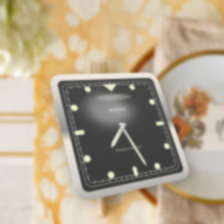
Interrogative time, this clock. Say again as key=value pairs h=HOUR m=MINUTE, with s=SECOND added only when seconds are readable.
h=7 m=27
